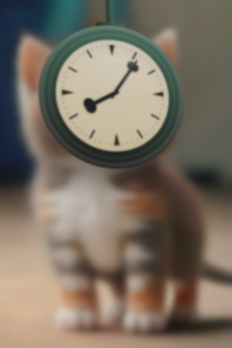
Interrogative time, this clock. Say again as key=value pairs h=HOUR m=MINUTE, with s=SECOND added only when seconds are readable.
h=8 m=6
